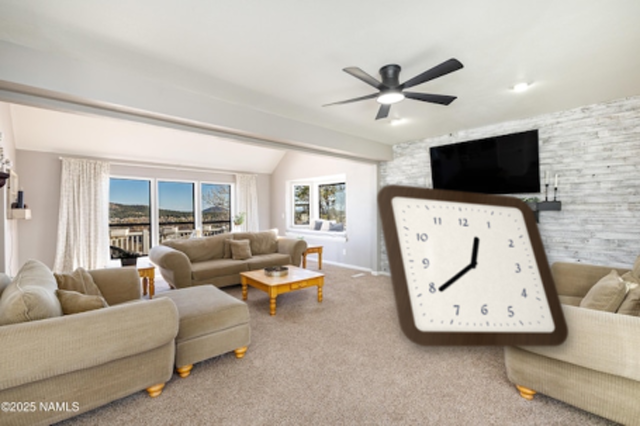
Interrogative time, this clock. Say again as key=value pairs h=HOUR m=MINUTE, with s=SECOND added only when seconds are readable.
h=12 m=39
